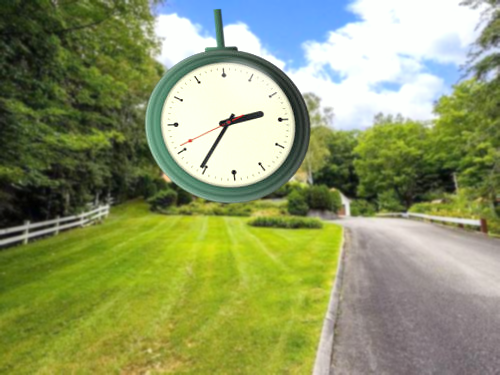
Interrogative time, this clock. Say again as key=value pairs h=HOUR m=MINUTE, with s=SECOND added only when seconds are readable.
h=2 m=35 s=41
